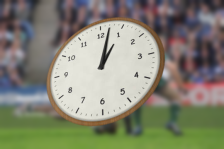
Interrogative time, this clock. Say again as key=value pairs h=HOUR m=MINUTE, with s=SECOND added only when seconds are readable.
h=1 m=2
